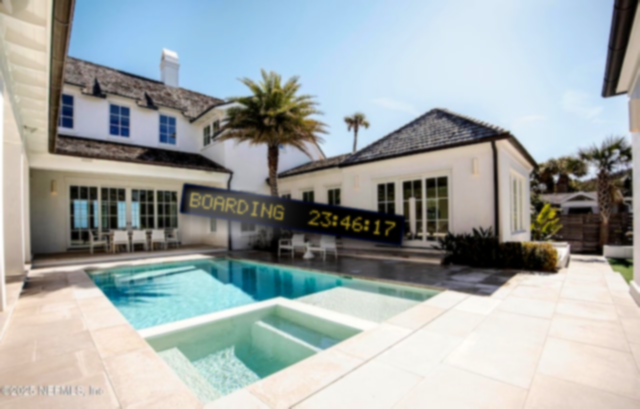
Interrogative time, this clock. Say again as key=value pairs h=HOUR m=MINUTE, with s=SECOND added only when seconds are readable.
h=23 m=46 s=17
